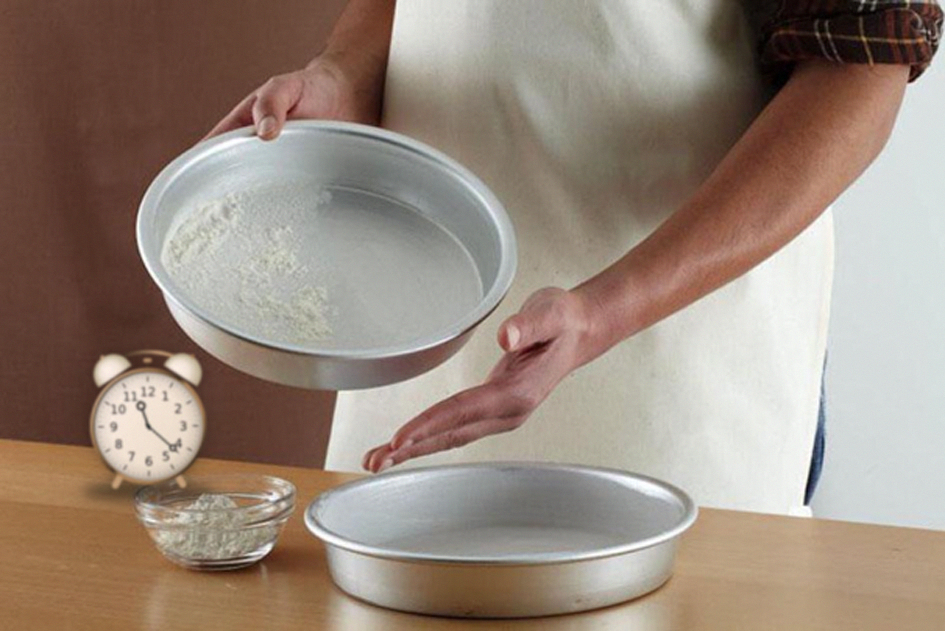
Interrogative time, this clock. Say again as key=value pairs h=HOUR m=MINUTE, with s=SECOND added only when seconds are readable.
h=11 m=22
